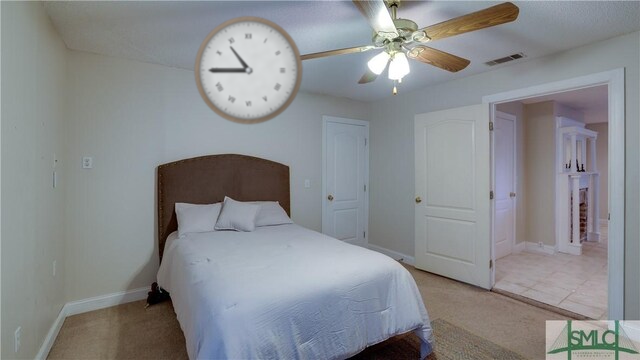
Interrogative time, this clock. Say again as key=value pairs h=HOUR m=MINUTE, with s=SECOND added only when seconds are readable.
h=10 m=45
